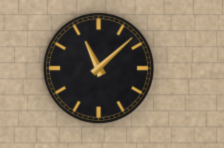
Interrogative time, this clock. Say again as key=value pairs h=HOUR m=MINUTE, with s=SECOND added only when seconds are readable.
h=11 m=8
